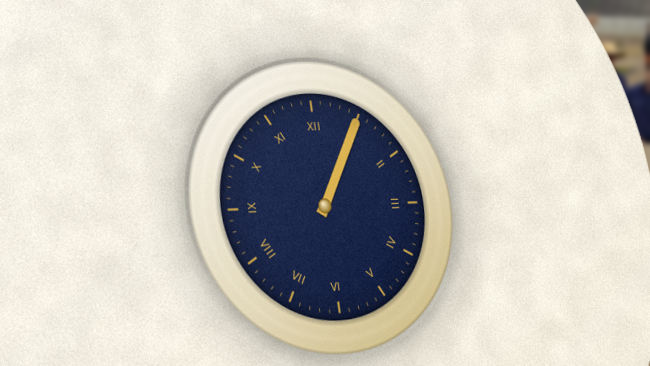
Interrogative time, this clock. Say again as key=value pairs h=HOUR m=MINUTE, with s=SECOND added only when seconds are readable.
h=1 m=5
